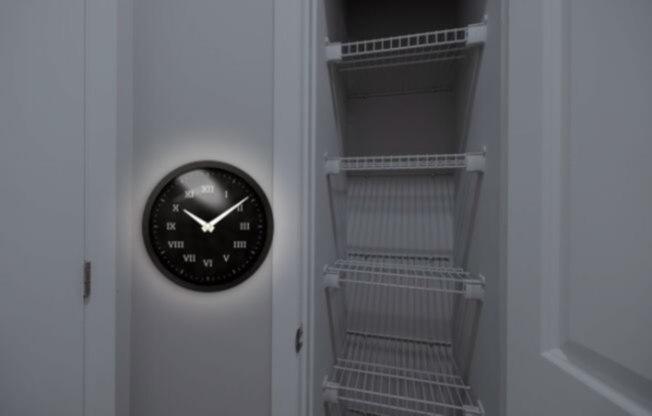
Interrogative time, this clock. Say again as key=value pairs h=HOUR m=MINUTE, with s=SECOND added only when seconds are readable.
h=10 m=9
